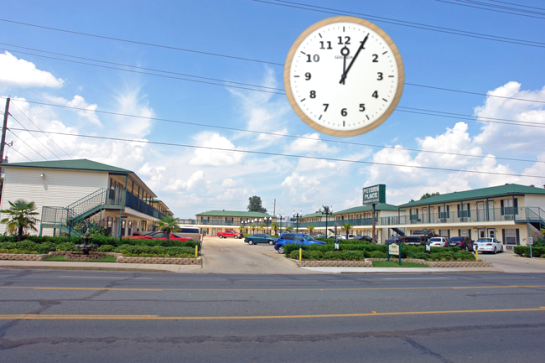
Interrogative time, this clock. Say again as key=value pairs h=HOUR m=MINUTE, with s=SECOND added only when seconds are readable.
h=12 m=5
